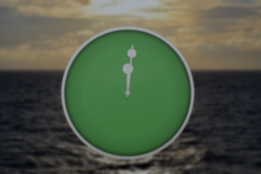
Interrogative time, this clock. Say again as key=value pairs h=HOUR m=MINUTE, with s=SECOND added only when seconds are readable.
h=12 m=1
